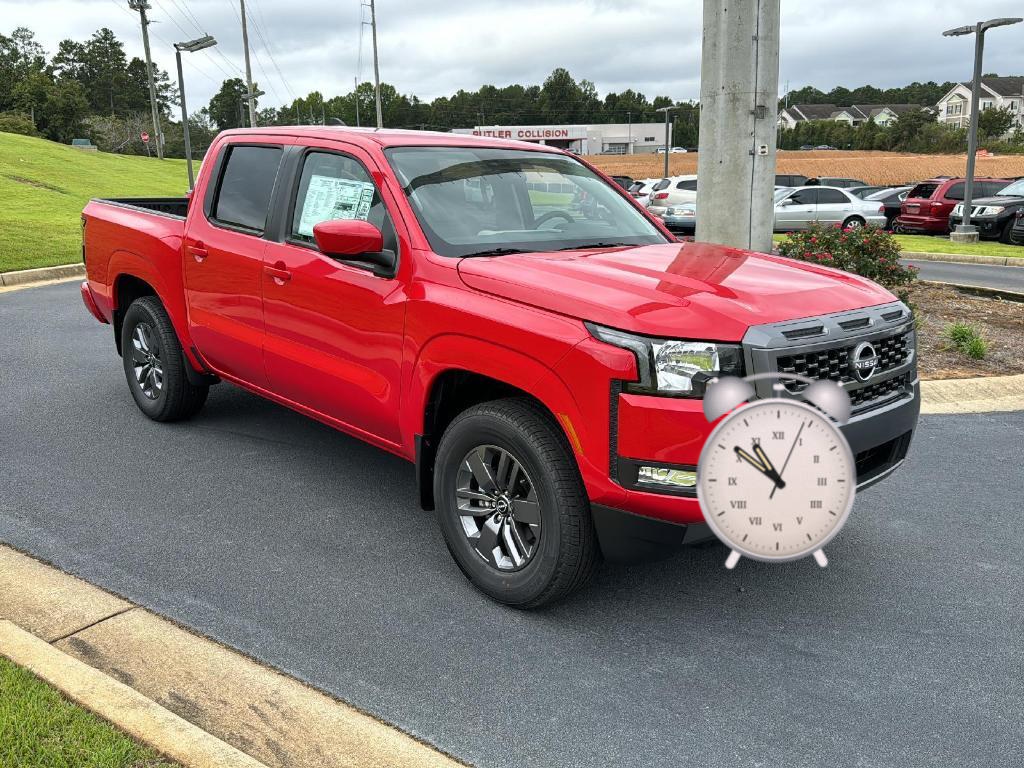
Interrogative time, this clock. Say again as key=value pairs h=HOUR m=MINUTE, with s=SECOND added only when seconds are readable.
h=10 m=51 s=4
